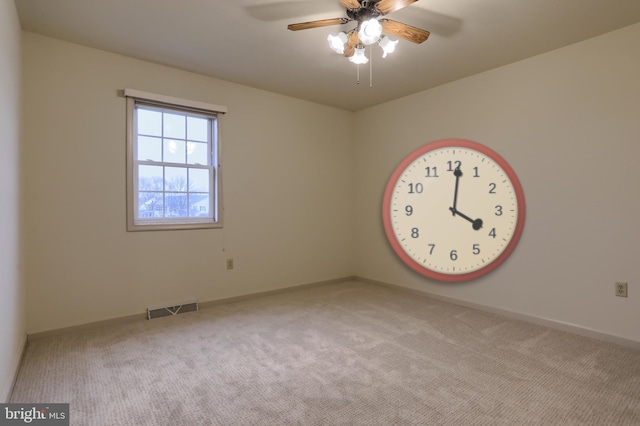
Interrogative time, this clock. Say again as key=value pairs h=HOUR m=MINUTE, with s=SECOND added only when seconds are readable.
h=4 m=1
